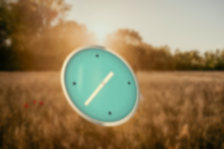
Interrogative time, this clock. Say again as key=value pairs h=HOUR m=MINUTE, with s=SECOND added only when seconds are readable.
h=1 m=38
